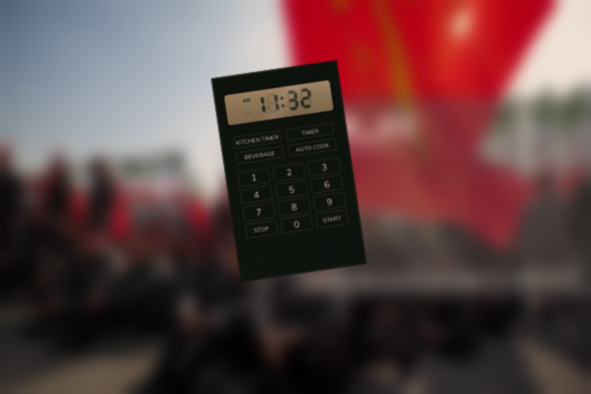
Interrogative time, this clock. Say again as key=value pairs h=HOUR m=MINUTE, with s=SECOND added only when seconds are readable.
h=11 m=32
